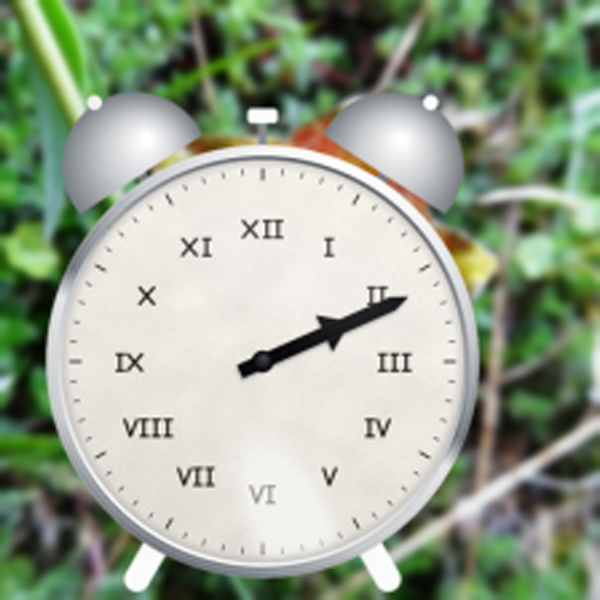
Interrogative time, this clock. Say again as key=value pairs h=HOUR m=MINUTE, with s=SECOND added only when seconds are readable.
h=2 m=11
